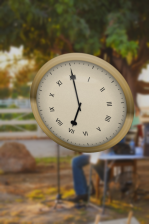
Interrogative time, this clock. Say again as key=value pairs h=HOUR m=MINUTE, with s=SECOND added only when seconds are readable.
h=7 m=0
